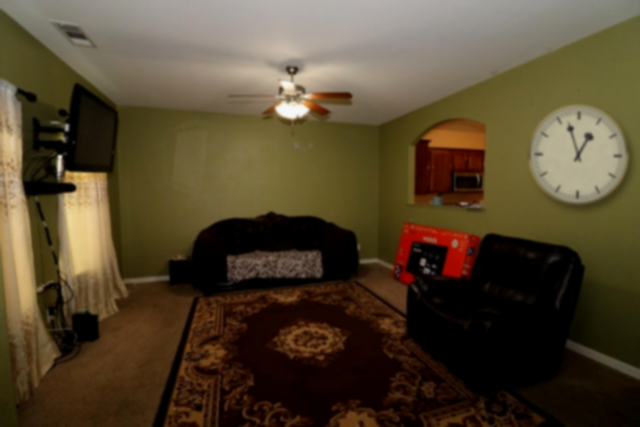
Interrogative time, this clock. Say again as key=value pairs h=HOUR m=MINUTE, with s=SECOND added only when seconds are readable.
h=12 m=57
